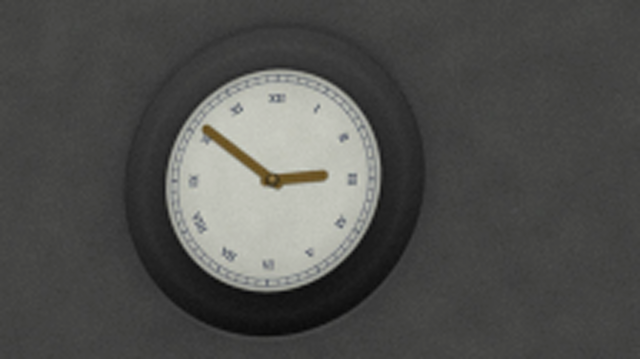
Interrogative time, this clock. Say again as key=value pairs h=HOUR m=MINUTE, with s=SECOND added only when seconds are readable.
h=2 m=51
